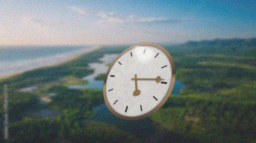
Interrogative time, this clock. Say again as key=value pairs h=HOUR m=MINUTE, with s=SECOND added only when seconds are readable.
h=5 m=14
